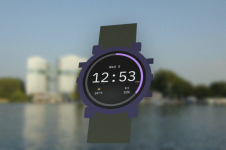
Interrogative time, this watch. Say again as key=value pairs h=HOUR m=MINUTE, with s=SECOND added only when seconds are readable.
h=12 m=53
